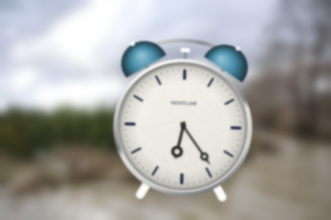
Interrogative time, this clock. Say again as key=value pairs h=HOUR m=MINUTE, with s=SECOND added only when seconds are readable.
h=6 m=24
